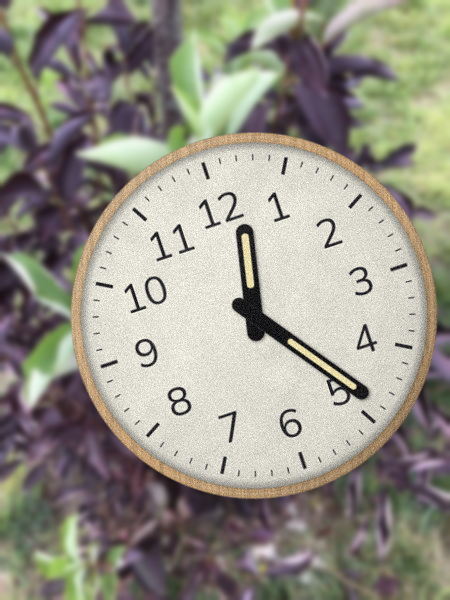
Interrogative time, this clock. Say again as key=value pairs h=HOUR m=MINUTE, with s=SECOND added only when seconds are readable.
h=12 m=24
